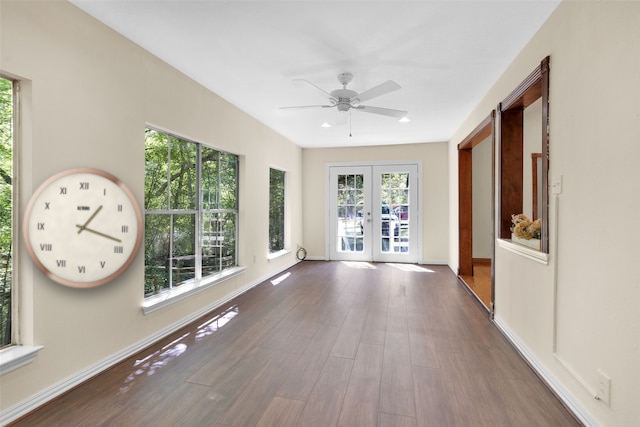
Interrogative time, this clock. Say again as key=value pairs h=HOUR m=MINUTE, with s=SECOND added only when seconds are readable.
h=1 m=18
